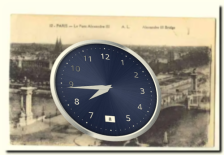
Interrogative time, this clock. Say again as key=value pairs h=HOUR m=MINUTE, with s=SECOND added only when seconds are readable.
h=7 m=44
